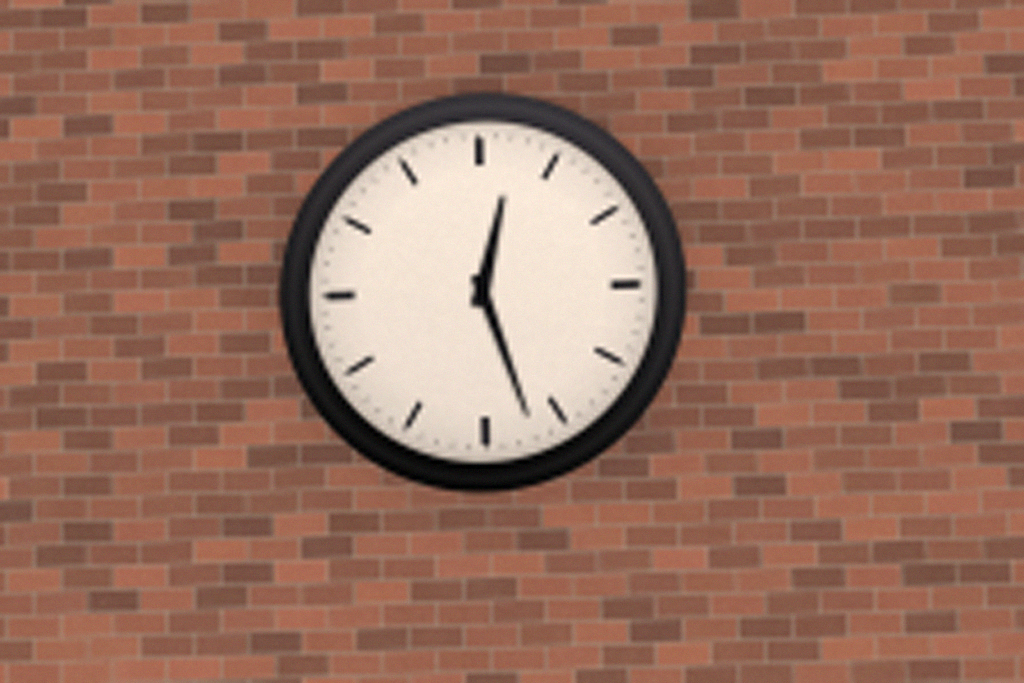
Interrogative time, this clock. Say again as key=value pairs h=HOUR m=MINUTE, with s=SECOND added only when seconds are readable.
h=12 m=27
